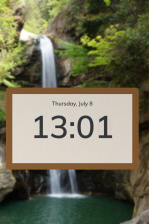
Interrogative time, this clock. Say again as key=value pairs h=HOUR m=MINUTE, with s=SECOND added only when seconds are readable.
h=13 m=1
